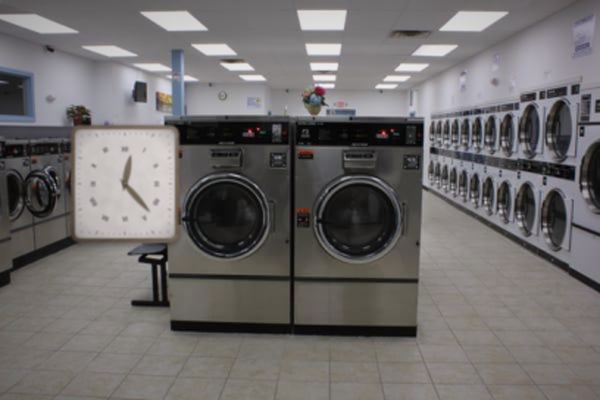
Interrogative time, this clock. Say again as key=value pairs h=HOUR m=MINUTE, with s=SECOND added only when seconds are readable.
h=12 m=23
